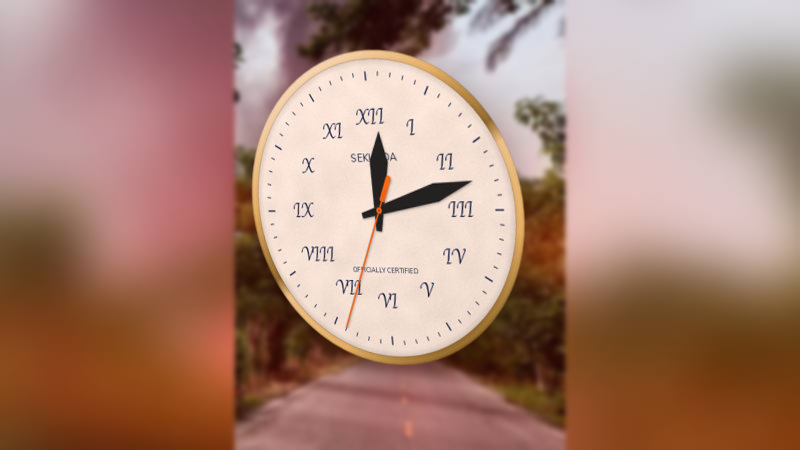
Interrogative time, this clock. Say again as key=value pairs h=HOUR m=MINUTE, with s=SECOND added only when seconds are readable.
h=12 m=12 s=34
